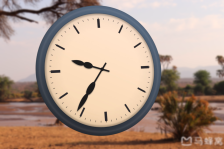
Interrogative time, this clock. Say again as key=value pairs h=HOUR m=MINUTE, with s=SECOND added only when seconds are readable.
h=9 m=36
